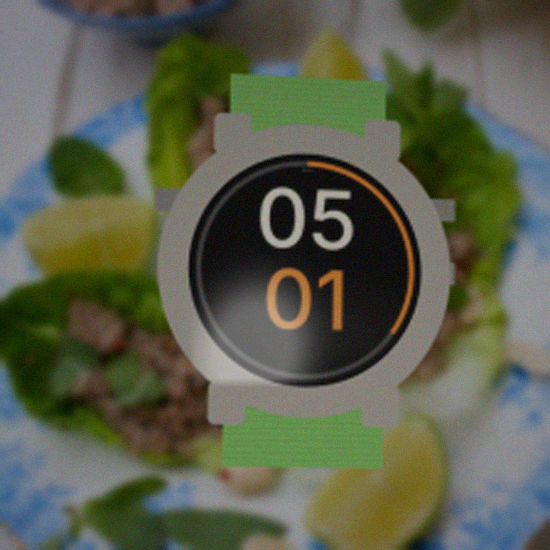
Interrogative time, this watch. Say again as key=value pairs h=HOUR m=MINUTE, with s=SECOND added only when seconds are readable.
h=5 m=1
